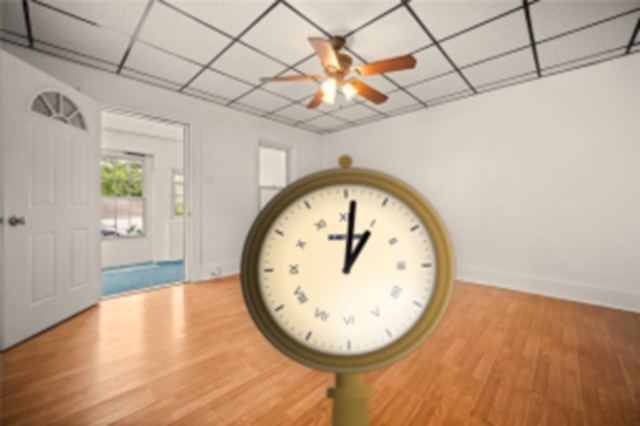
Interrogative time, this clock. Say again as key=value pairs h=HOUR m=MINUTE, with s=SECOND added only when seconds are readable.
h=1 m=1
